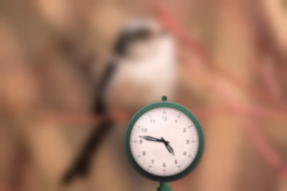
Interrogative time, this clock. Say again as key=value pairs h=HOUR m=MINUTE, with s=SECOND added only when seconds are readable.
h=4 m=47
